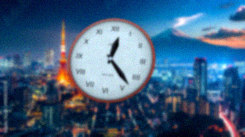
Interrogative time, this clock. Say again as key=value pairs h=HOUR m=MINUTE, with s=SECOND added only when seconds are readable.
h=12 m=23
